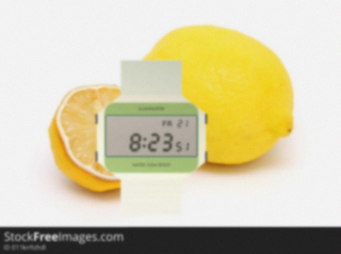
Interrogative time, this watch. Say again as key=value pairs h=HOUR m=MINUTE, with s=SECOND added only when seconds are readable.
h=8 m=23
